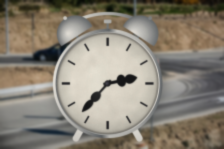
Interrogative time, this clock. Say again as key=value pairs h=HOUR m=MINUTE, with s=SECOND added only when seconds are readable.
h=2 m=37
